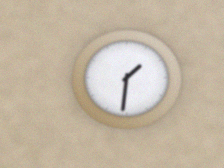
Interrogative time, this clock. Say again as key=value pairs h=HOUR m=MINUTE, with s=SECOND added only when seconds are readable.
h=1 m=31
